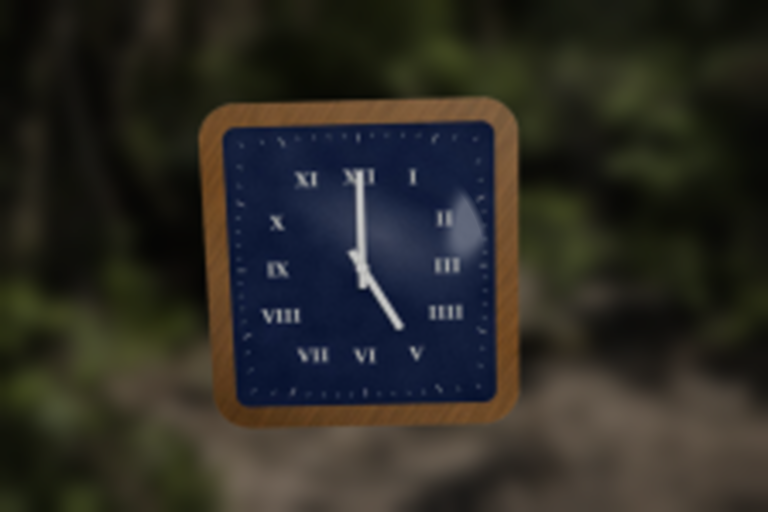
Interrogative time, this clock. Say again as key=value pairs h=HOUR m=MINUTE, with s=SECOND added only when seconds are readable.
h=5 m=0
